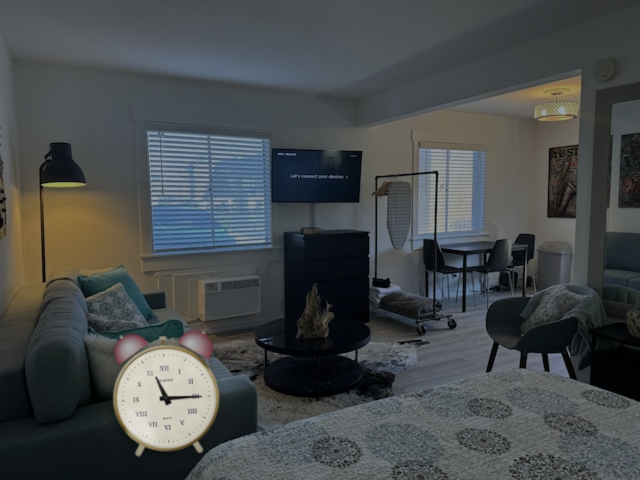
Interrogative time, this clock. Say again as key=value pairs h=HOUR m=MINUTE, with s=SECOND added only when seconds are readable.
h=11 m=15
